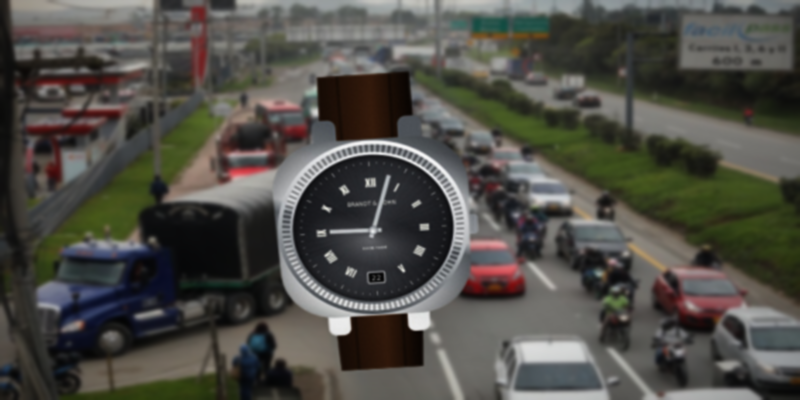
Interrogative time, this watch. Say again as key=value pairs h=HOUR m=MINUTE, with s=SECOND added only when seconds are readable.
h=9 m=3
